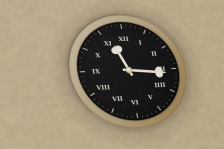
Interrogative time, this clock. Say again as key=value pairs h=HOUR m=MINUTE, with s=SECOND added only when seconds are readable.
h=11 m=16
